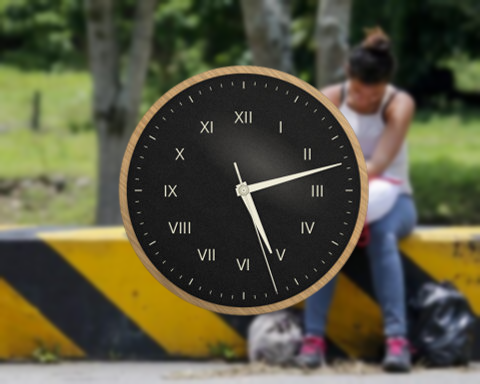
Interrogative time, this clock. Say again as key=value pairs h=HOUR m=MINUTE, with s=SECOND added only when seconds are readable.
h=5 m=12 s=27
